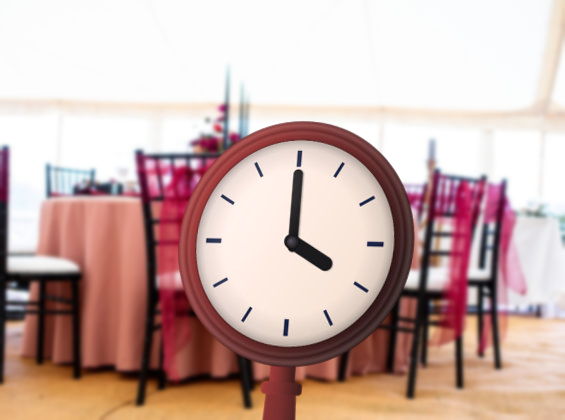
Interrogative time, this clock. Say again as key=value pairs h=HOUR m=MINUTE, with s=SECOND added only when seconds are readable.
h=4 m=0
